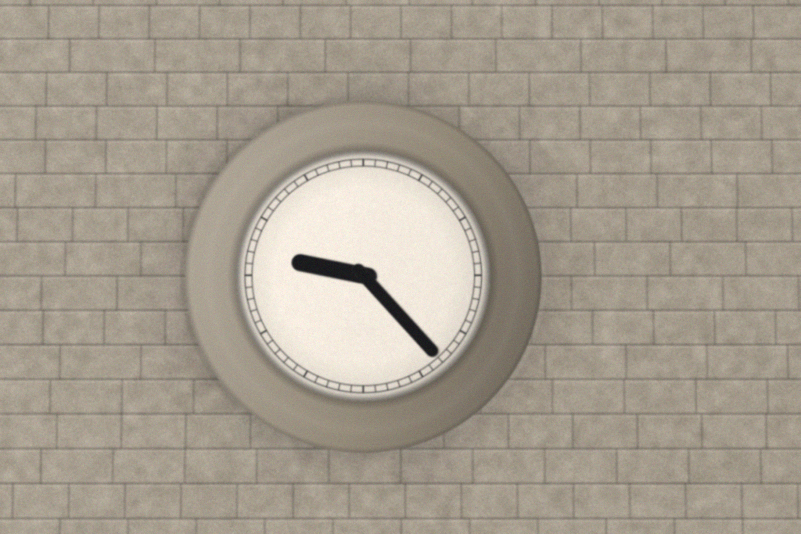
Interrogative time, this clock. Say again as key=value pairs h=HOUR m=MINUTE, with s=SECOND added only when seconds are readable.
h=9 m=23
